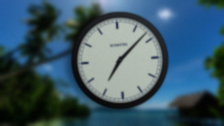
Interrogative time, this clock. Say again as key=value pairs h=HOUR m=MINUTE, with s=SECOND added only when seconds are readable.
h=7 m=8
